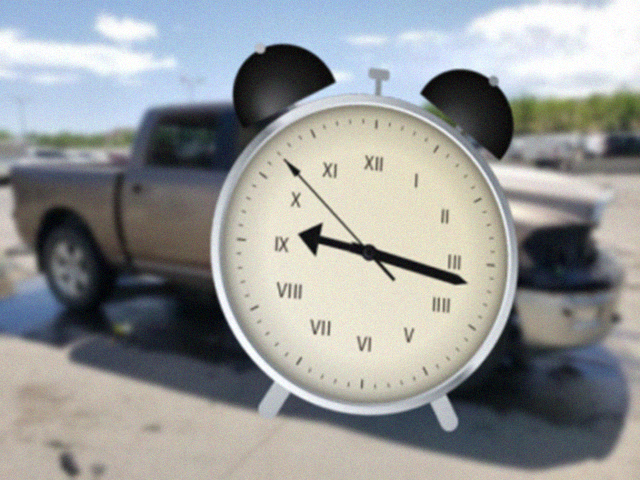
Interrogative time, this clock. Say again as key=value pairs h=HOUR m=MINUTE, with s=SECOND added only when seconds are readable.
h=9 m=16 s=52
